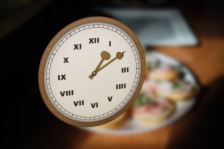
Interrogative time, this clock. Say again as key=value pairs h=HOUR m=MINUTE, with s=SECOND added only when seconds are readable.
h=1 m=10
